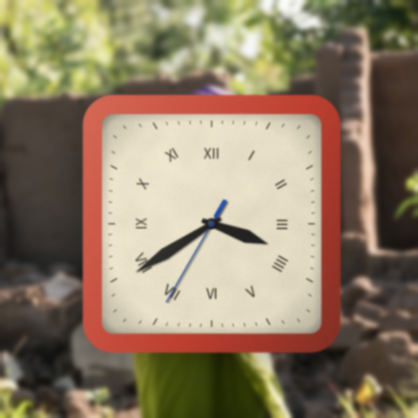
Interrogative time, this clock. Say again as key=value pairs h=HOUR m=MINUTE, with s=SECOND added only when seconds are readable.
h=3 m=39 s=35
